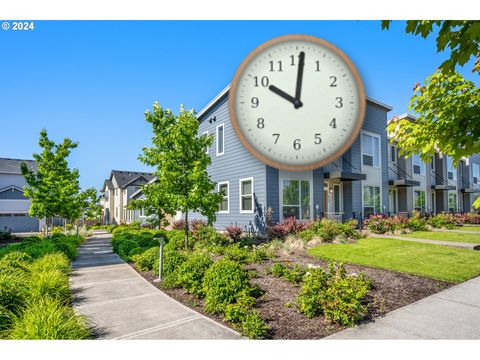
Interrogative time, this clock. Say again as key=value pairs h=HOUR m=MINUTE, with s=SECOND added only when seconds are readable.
h=10 m=1
